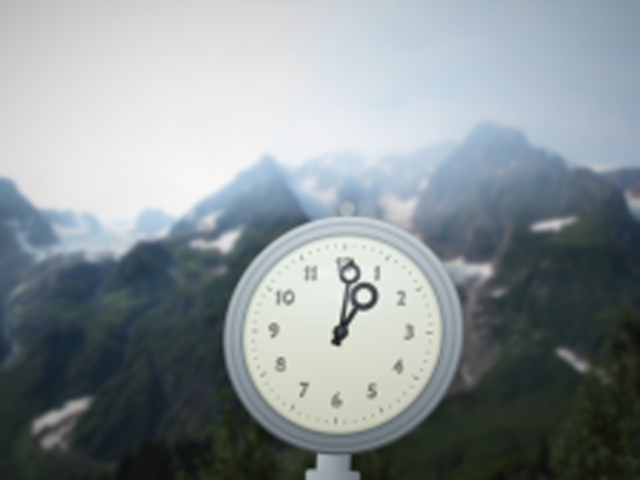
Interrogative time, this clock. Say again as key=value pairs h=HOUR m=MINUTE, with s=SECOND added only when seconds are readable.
h=1 m=1
